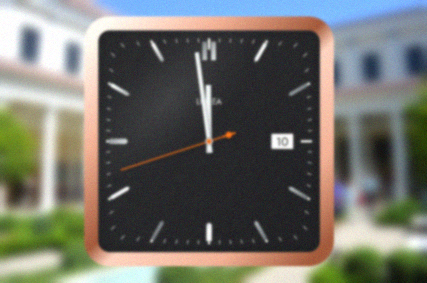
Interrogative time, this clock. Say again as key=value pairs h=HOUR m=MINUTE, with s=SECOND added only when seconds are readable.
h=11 m=58 s=42
